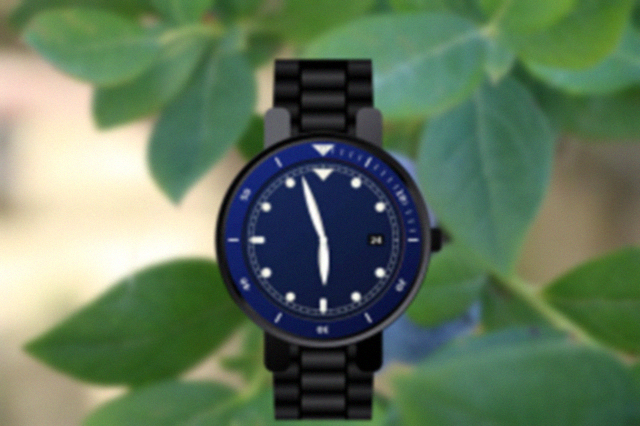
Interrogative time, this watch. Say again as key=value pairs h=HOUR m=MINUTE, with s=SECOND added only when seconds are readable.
h=5 m=57
